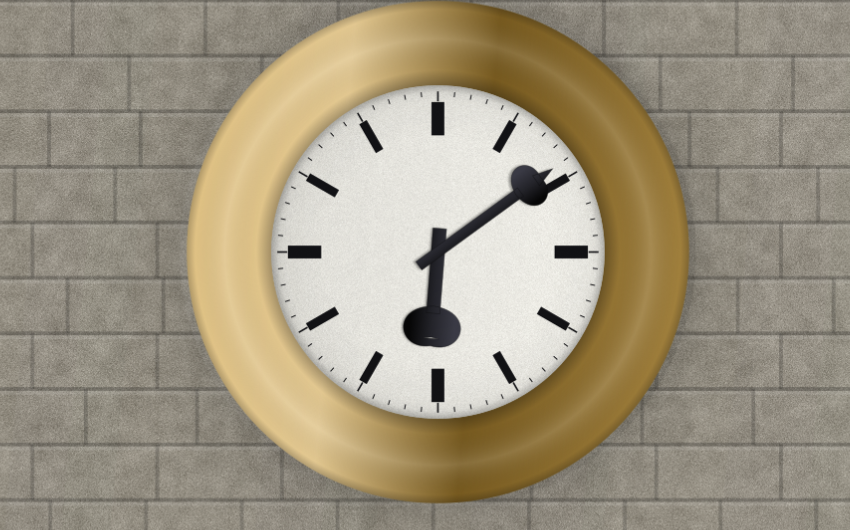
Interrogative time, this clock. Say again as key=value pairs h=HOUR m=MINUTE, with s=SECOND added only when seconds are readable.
h=6 m=9
